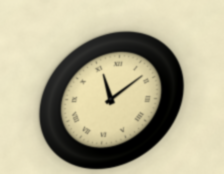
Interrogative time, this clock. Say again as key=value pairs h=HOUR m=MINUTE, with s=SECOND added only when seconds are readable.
h=11 m=8
